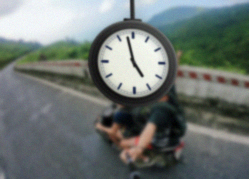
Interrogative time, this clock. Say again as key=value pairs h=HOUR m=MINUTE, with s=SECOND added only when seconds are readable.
h=4 m=58
